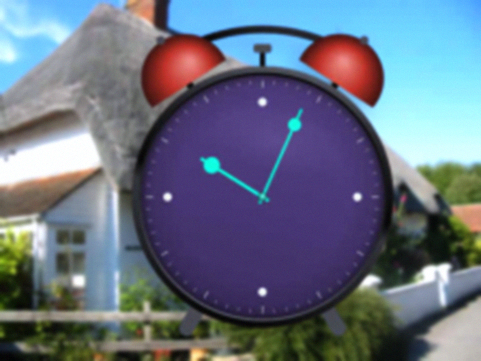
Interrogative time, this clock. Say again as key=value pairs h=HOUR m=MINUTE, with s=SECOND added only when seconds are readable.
h=10 m=4
